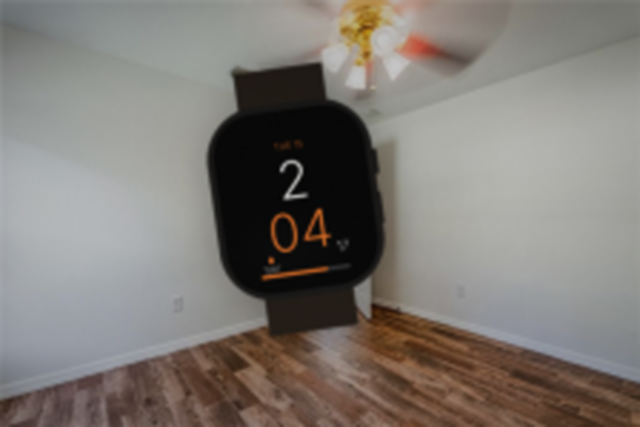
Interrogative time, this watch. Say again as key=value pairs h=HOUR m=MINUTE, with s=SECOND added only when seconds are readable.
h=2 m=4
